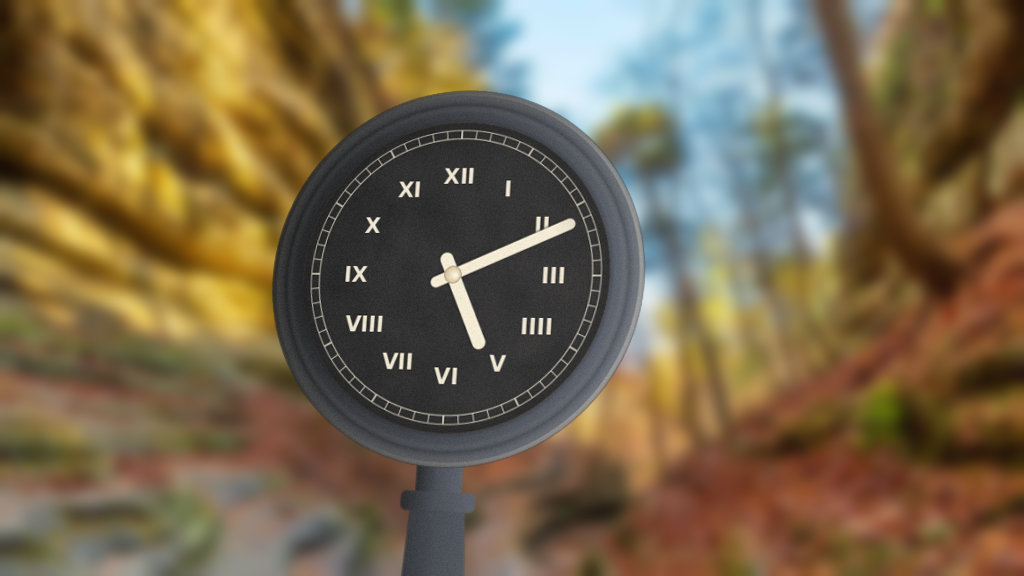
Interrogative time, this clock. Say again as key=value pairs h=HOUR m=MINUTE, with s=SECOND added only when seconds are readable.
h=5 m=11
